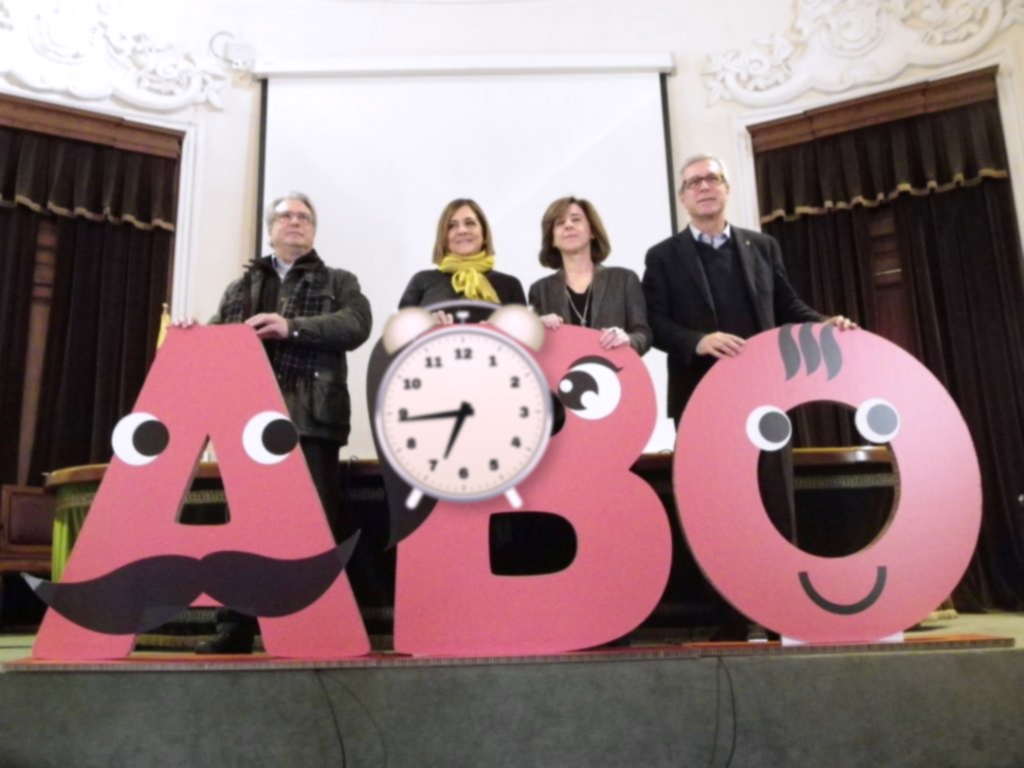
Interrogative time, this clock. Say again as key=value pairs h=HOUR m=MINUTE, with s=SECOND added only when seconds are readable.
h=6 m=44
